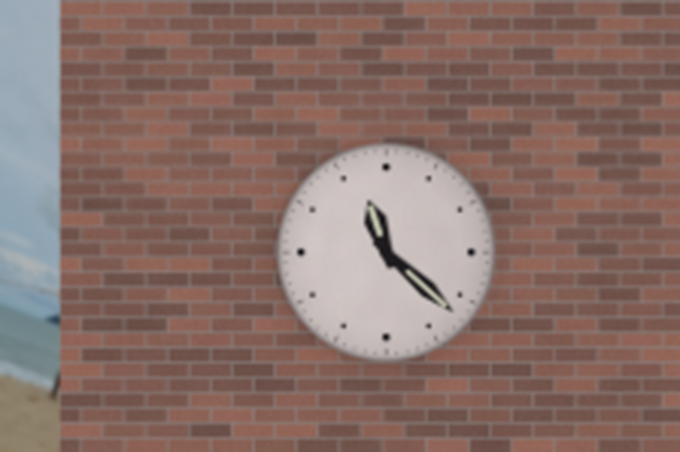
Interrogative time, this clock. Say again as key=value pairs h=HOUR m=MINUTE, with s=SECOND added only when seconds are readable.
h=11 m=22
